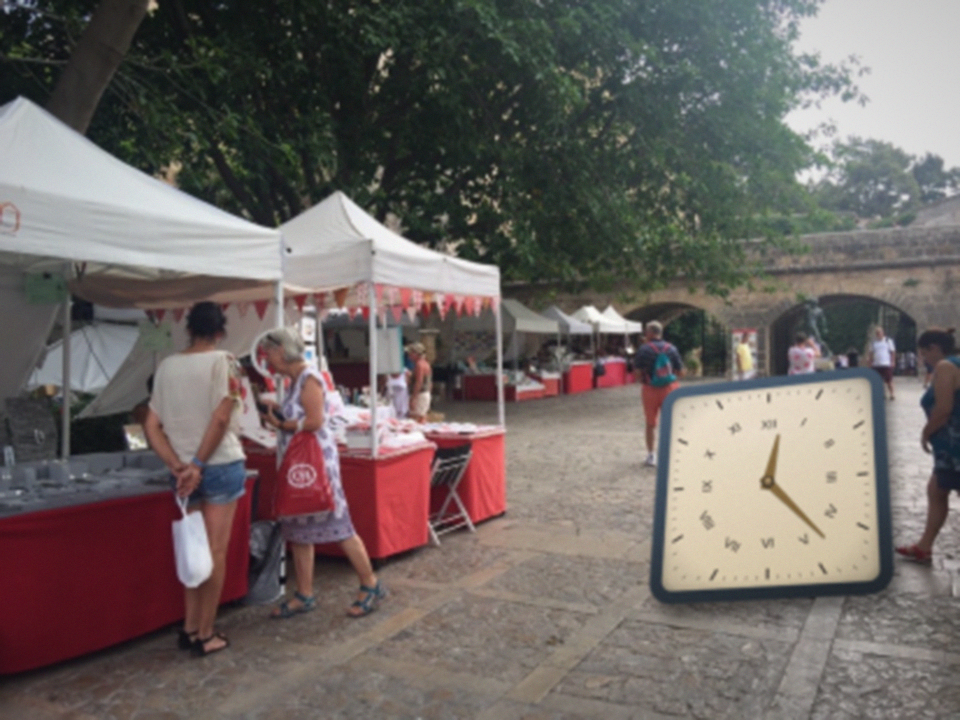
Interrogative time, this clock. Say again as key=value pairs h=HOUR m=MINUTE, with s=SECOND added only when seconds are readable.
h=12 m=23
